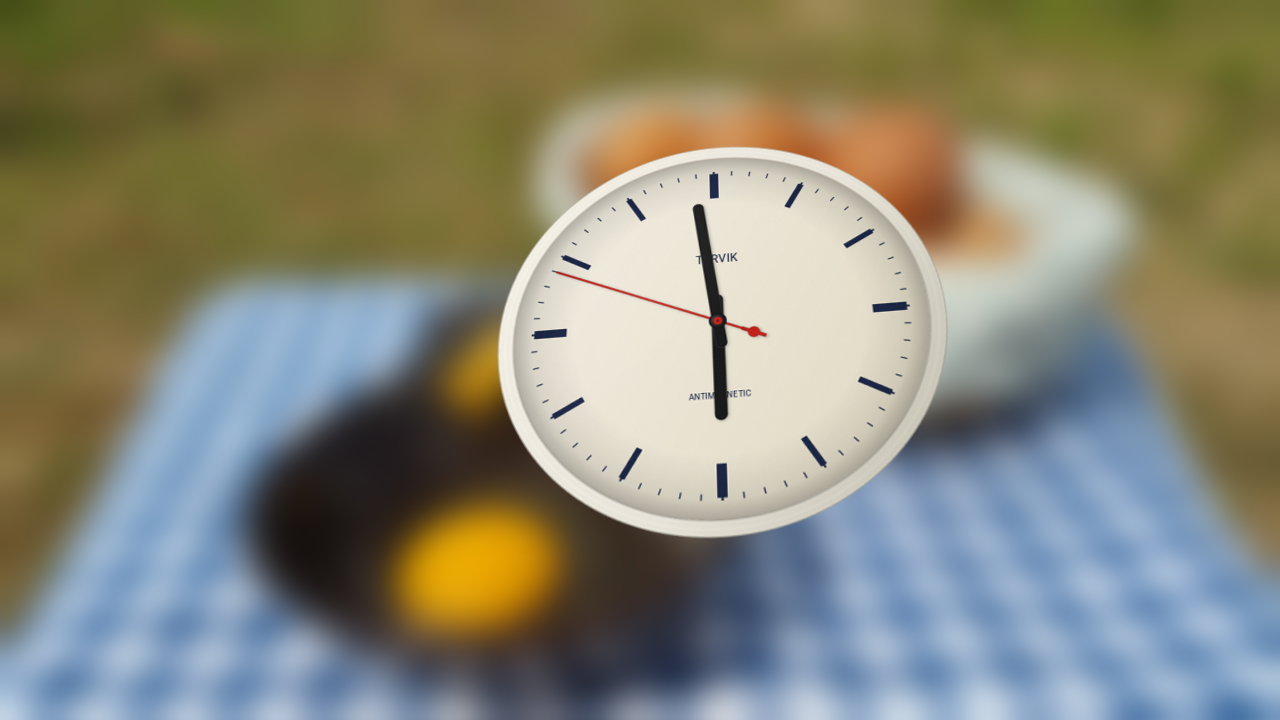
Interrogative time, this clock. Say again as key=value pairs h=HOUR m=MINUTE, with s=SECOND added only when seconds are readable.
h=5 m=58 s=49
